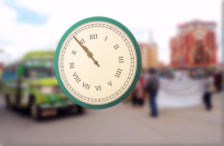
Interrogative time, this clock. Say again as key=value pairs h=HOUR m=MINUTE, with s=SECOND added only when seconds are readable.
h=10 m=54
